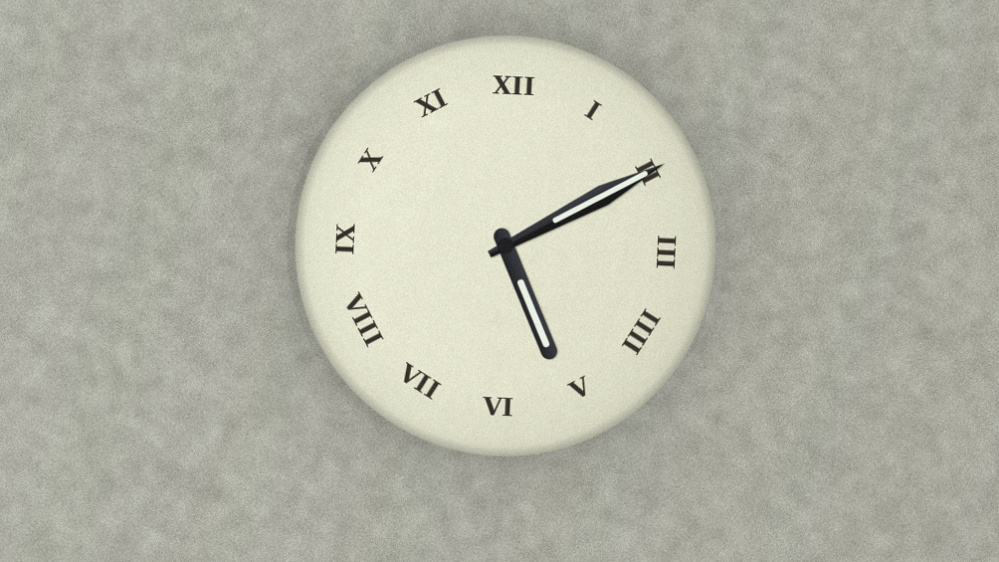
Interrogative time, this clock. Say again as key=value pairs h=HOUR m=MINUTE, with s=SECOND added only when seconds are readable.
h=5 m=10
